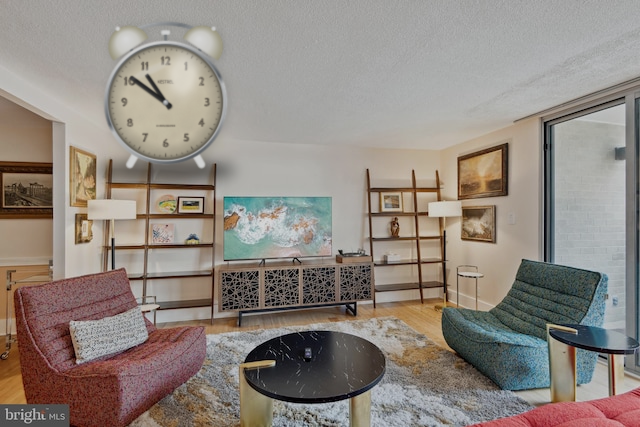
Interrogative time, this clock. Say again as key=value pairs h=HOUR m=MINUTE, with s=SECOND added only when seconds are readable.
h=10 m=51
